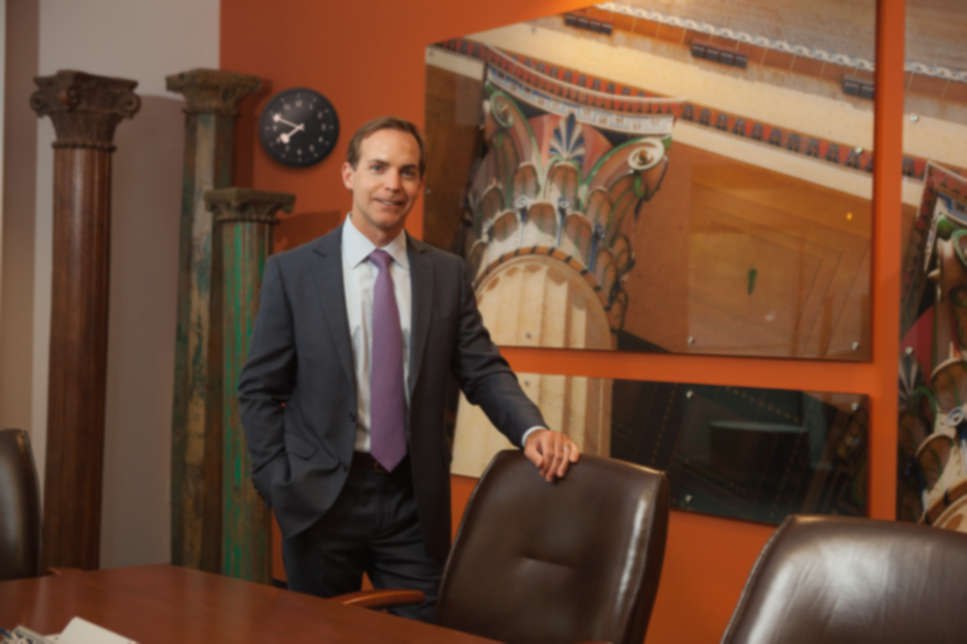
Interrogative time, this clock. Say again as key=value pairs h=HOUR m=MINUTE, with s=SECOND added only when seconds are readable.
h=7 m=49
